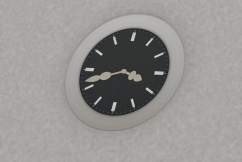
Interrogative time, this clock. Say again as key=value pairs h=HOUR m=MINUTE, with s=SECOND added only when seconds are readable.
h=3 m=42
